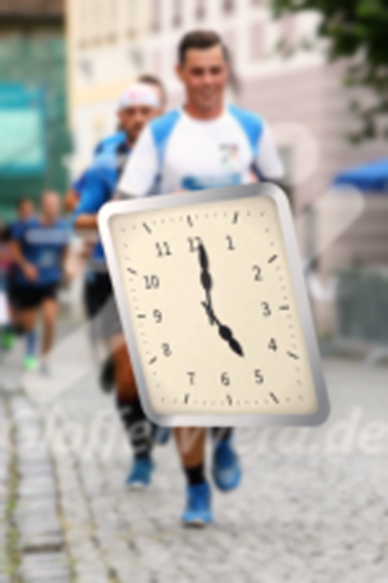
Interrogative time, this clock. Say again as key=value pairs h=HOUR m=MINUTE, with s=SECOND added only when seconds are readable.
h=5 m=1
